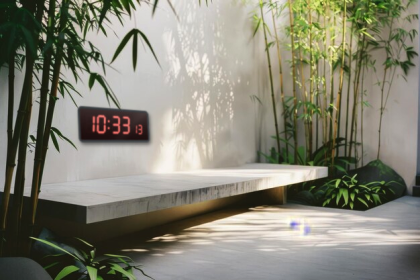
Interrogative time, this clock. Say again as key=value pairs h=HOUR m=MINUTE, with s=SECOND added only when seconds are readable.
h=10 m=33 s=13
